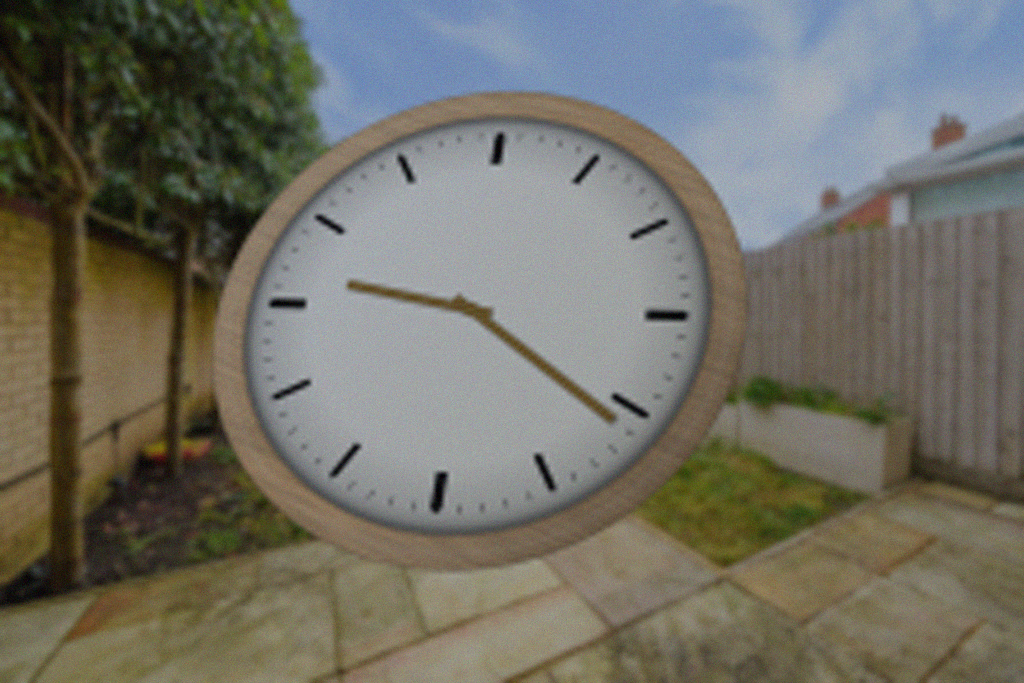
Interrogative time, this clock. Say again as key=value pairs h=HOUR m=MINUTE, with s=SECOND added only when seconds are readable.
h=9 m=21
